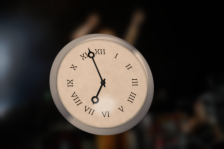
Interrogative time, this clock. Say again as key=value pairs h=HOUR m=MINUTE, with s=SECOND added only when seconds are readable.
h=6 m=57
